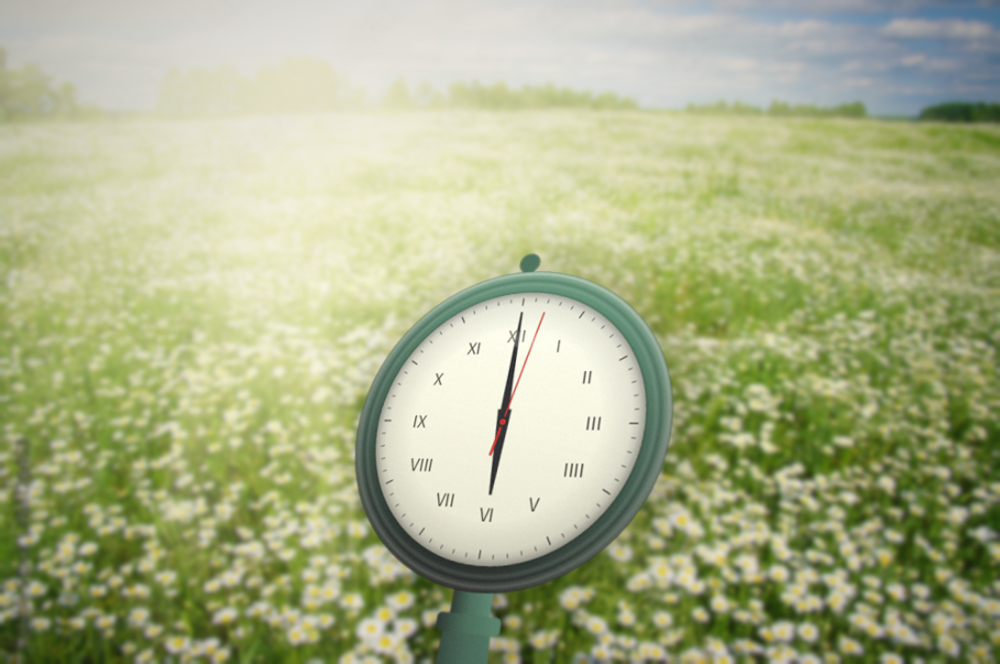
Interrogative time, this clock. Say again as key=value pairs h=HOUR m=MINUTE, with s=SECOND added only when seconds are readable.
h=6 m=0 s=2
